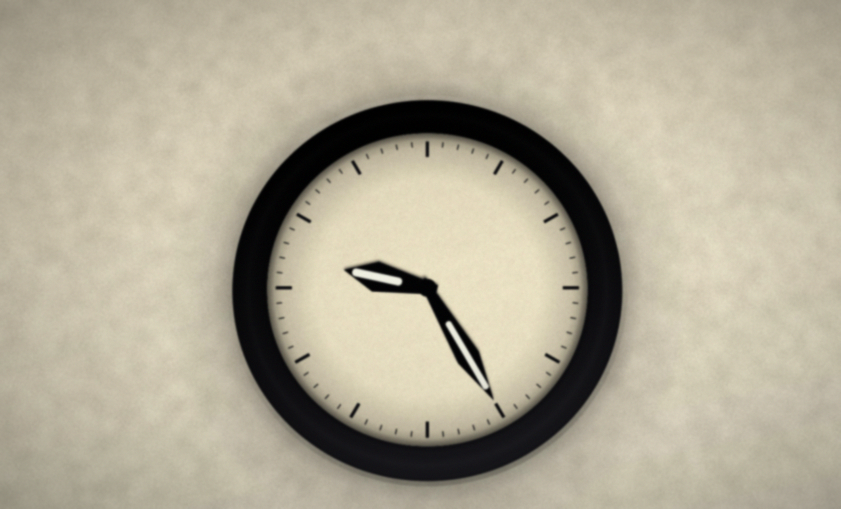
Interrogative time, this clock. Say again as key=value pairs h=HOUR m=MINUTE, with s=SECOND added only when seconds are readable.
h=9 m=25
